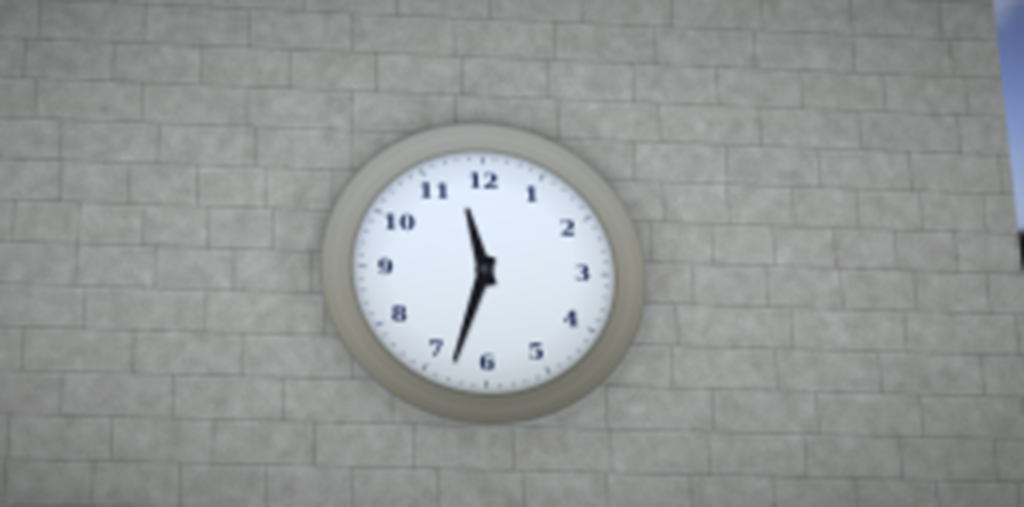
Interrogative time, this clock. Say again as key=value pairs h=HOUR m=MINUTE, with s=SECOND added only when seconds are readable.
h=11 m=33
